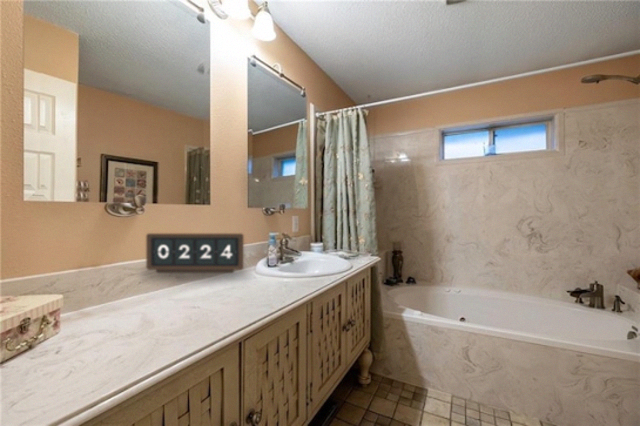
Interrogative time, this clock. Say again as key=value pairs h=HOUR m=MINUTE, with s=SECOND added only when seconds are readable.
h=2 m=24
